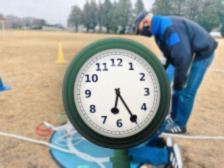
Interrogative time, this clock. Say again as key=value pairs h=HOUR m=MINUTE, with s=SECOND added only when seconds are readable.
h=6 m=25
